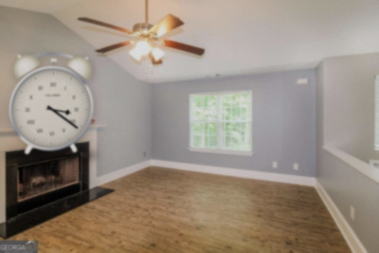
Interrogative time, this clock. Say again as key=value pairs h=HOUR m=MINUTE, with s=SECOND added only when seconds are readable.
h=3 m=21
